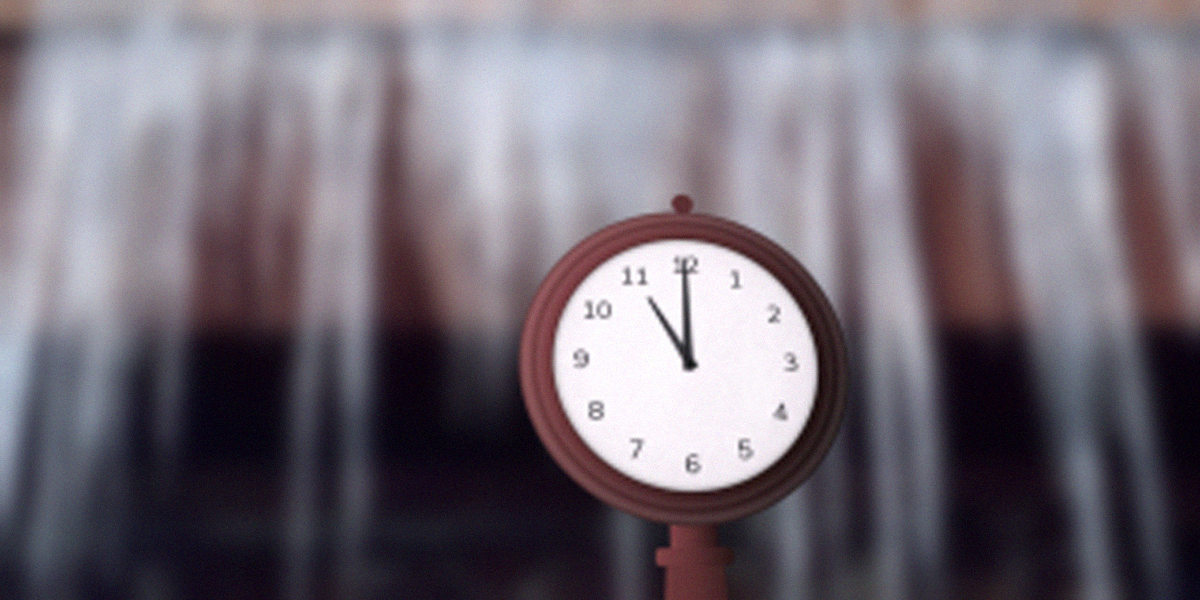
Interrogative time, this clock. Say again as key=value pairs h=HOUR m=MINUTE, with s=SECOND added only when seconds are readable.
h=11 m=0
